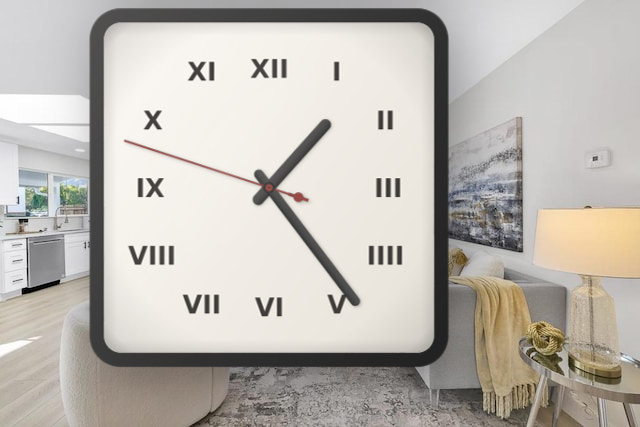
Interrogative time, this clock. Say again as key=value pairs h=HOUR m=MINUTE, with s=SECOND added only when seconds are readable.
h=1 m=23 s=48
